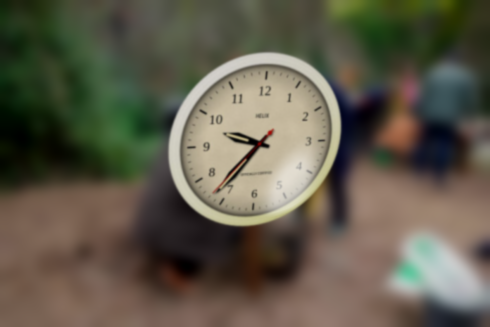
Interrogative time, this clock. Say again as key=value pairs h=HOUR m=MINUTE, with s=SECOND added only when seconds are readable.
h=9 m=36 s=37
